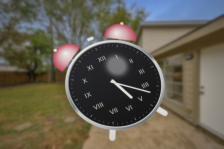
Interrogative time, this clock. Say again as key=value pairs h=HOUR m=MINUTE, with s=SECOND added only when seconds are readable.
h=5 m=22
